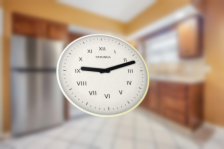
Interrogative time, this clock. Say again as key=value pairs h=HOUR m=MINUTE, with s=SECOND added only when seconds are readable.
h=9 m=12
